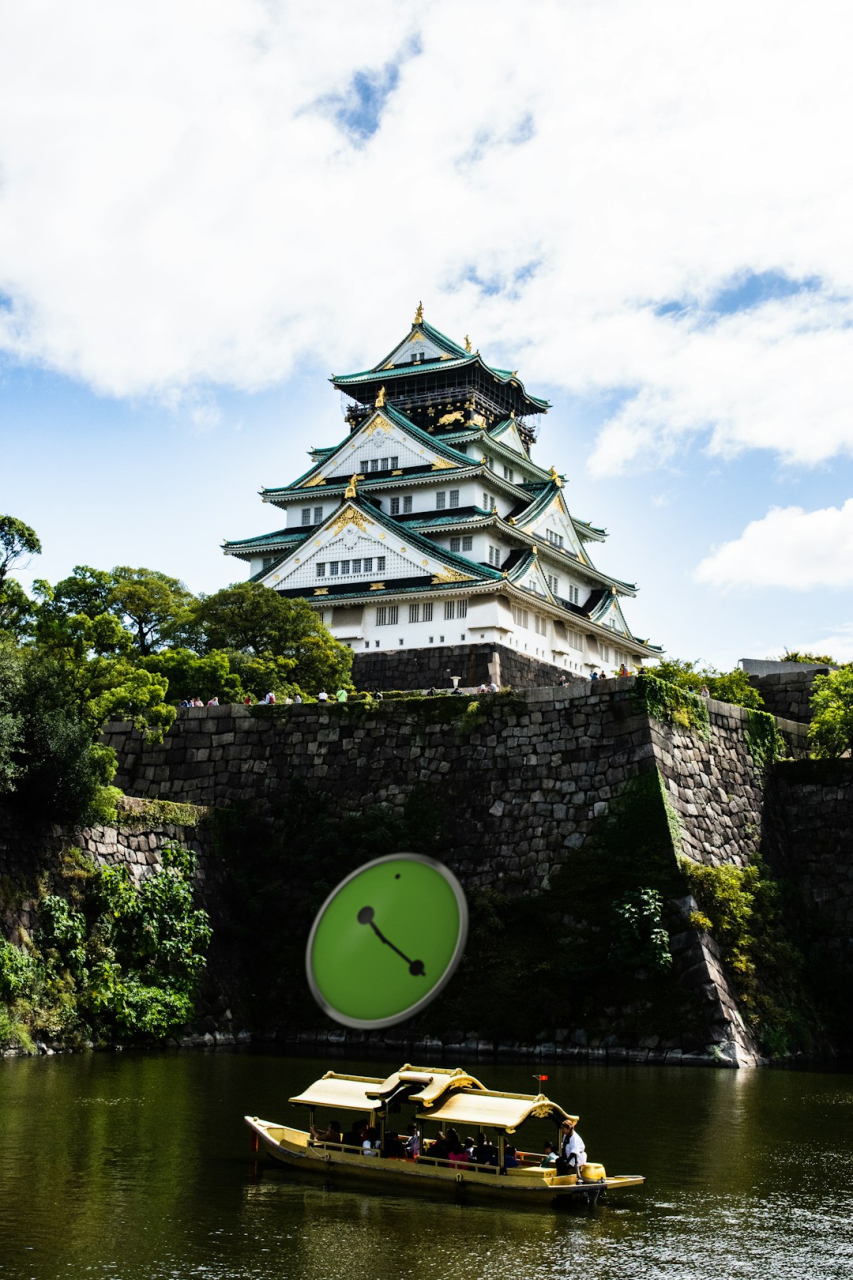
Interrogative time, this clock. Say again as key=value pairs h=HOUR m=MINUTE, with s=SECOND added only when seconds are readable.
h=10 m=20
